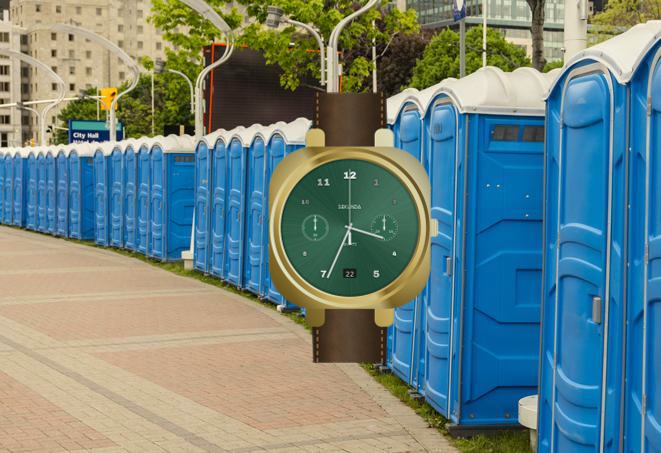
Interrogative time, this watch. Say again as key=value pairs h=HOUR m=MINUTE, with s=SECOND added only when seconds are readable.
h=3 m=34
